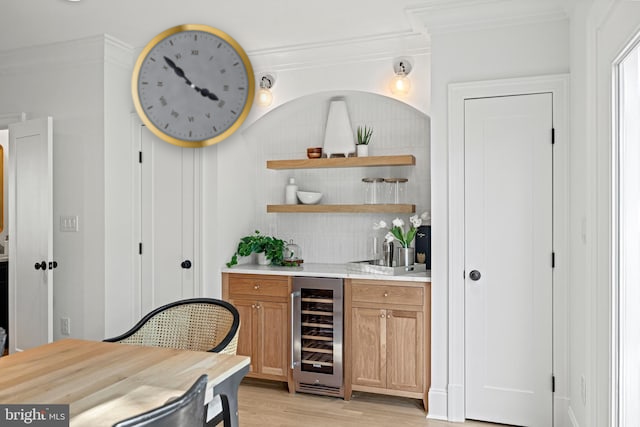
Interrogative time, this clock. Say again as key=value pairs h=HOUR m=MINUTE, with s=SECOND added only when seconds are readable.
h=3 m=52
